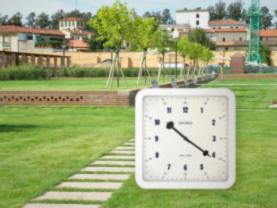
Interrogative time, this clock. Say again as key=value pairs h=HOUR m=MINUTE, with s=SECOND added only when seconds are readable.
h=10 m=21
